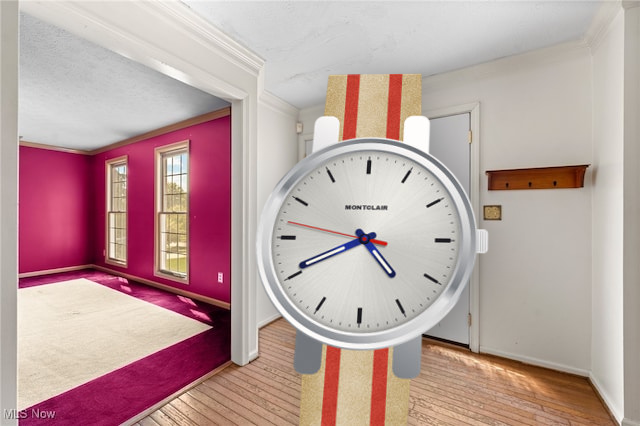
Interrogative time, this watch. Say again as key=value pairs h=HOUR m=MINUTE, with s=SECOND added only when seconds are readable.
h=4 m=40 s=47
